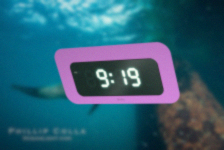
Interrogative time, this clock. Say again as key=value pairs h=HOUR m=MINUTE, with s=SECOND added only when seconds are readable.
h=9 m=19
